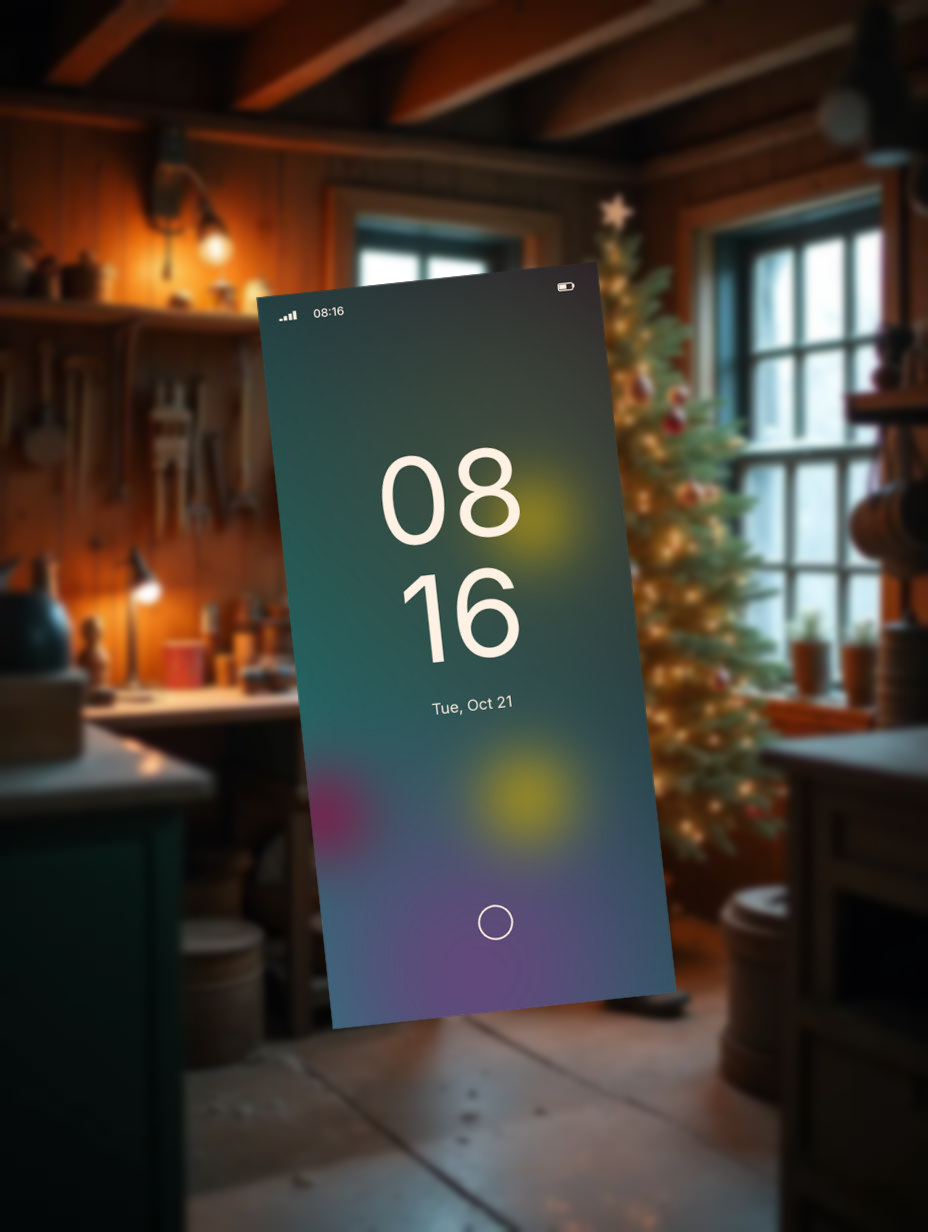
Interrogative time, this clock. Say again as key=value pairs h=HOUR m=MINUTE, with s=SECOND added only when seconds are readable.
h=8 m=16
